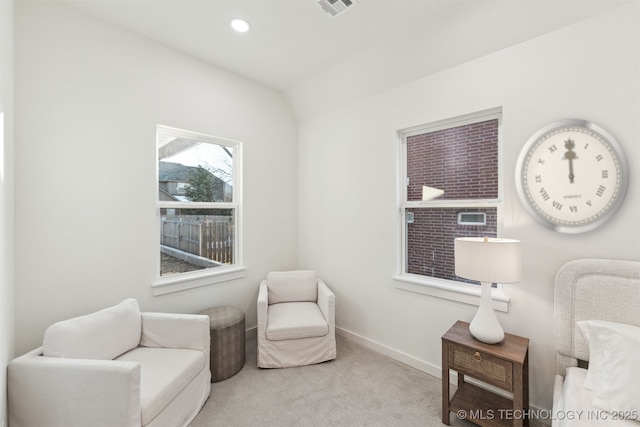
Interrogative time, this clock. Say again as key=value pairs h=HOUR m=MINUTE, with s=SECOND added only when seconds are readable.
h=12 m=0
